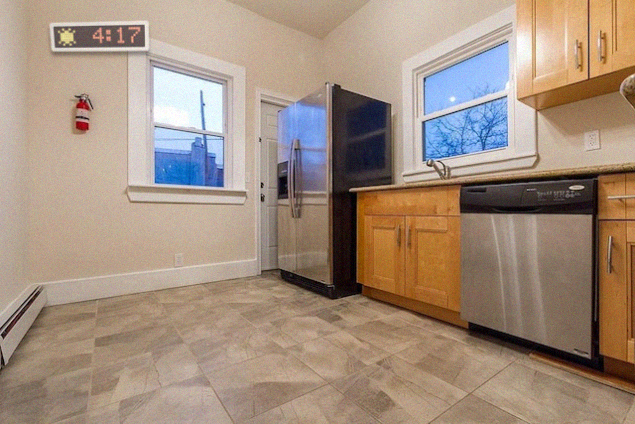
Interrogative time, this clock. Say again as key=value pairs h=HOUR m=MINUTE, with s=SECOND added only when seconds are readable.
h=4 m=17
